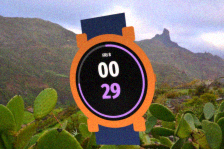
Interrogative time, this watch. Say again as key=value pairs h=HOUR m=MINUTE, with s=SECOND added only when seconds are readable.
h=0 m=29
